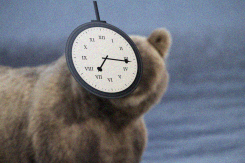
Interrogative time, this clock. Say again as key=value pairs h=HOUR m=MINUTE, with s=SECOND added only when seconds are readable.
h=7 m=16
